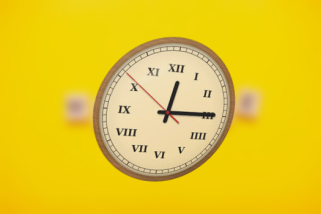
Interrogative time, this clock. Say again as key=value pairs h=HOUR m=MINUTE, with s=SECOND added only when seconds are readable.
h=12 m=14 s=51
